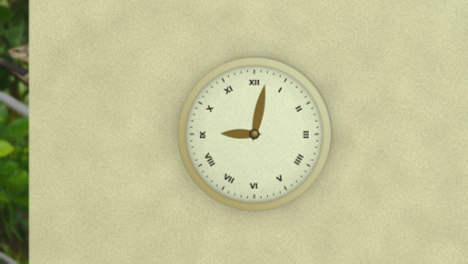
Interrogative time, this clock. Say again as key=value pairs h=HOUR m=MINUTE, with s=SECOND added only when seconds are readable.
h=9 m=2
